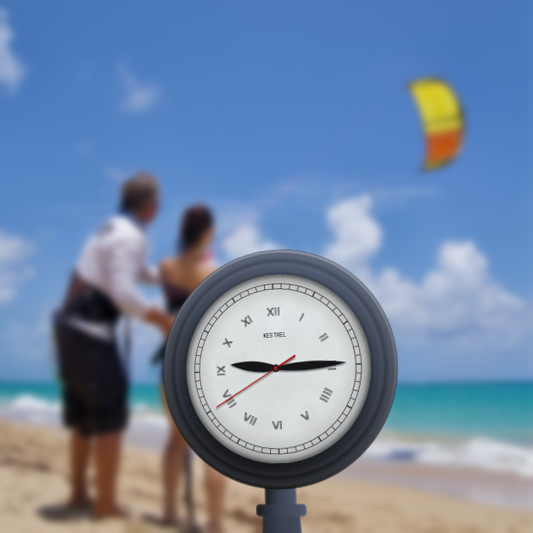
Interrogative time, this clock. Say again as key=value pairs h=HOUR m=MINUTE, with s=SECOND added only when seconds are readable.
h=9 m=14 s=40
